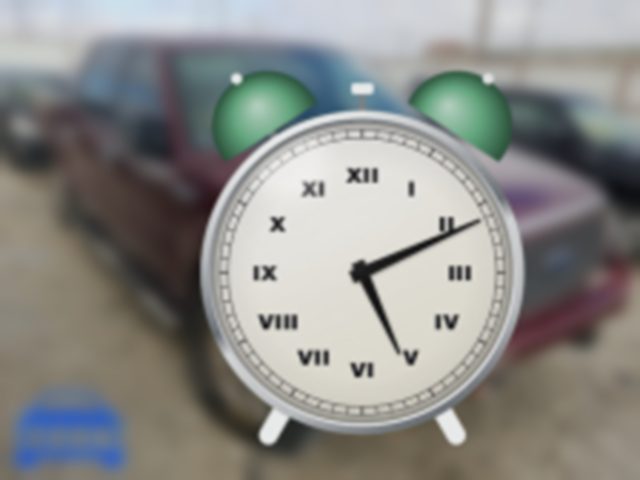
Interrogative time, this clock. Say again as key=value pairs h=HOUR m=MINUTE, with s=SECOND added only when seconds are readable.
h=5 m=11
